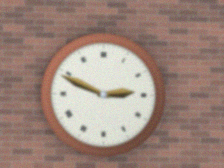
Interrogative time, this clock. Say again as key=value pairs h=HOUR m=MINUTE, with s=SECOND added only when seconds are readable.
h=2 m=49
